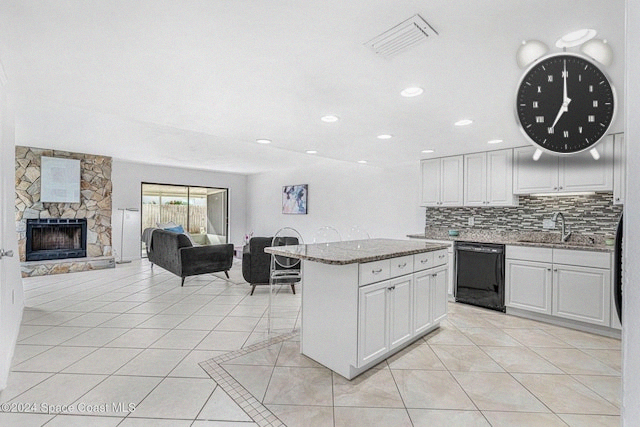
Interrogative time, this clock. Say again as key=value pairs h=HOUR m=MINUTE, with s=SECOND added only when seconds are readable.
h=7 m=0
